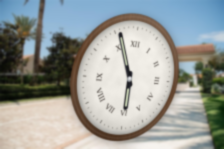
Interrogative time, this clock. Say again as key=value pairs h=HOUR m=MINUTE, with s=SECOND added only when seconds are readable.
h=5 m=56
